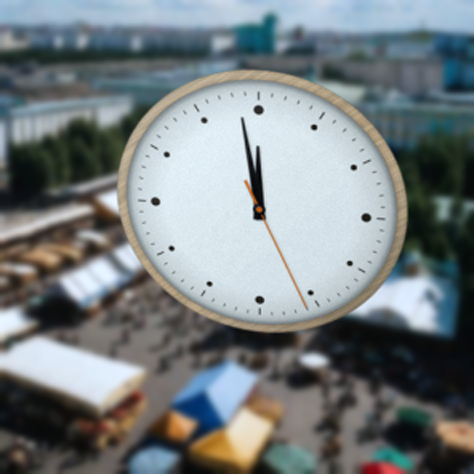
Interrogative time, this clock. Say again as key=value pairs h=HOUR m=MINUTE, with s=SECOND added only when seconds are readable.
h=11 m=58 s=26
